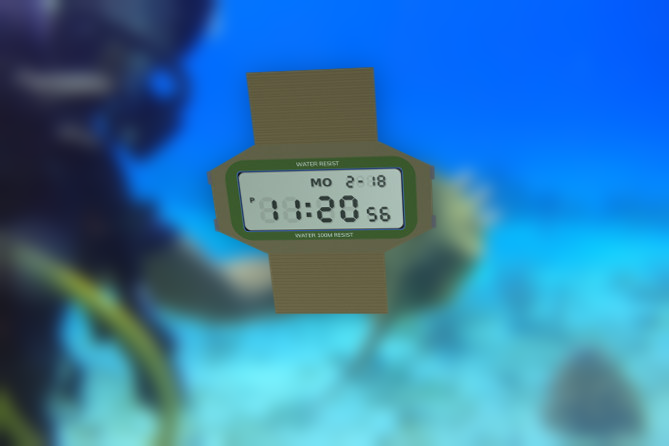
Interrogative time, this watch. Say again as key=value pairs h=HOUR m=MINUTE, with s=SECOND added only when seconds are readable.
h=11 m=20 s=56
